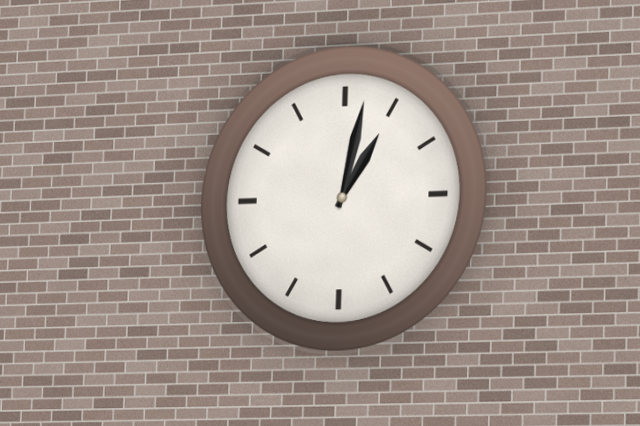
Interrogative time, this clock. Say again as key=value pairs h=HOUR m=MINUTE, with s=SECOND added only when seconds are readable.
h=1 m=2
